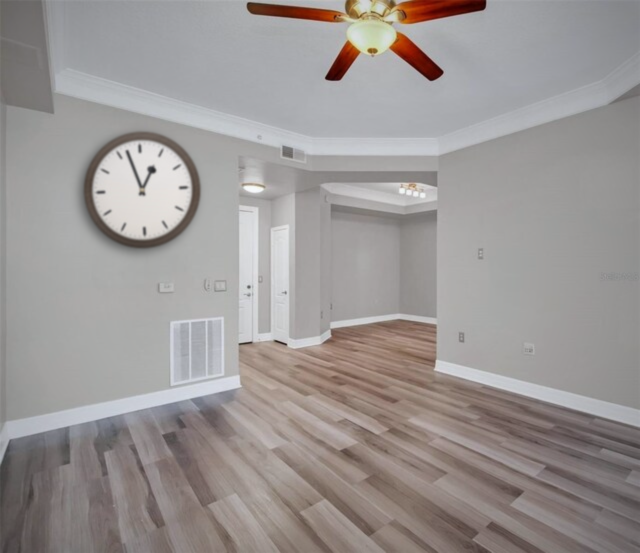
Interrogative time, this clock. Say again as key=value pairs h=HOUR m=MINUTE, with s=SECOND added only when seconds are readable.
h=12 m=57
